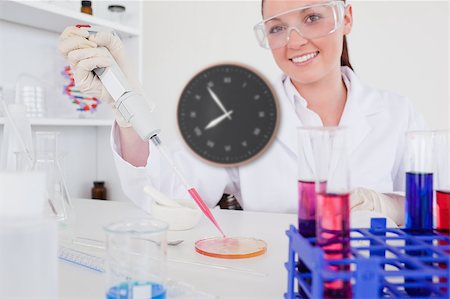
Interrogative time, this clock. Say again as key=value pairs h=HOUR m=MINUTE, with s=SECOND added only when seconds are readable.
h=7 m=54
